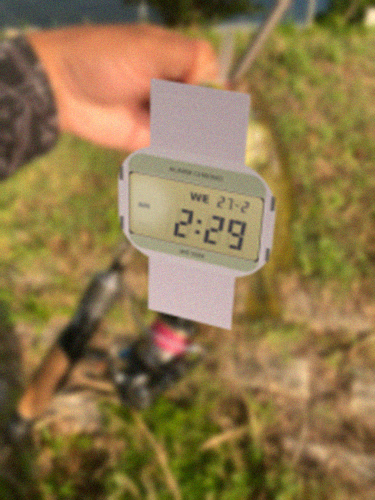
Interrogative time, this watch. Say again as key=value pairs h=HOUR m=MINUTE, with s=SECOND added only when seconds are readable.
h=2 m=29
